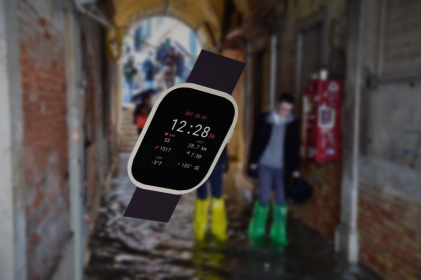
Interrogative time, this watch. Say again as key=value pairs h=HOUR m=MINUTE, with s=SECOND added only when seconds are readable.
h=12 m=28
